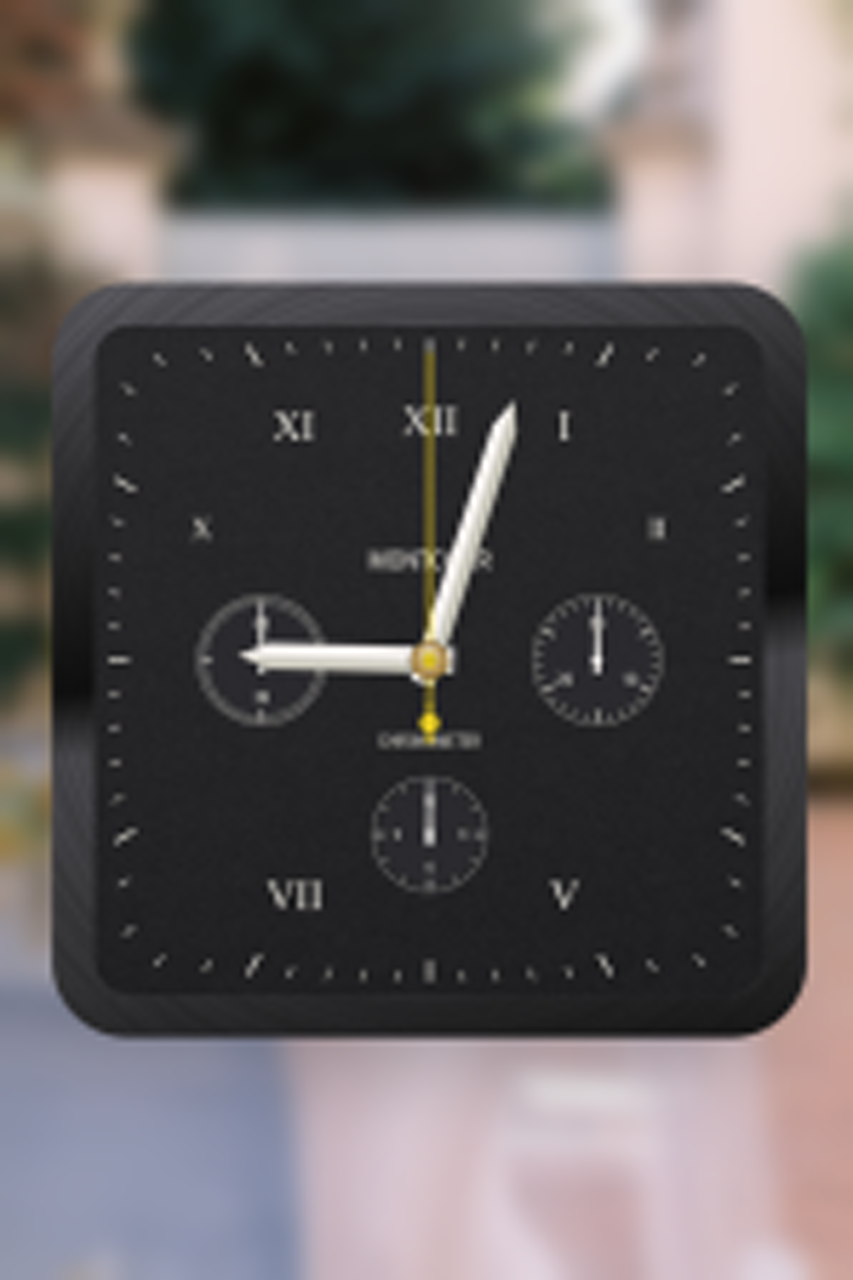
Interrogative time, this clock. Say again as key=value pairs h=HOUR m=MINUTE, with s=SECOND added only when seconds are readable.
h=9 m=3
